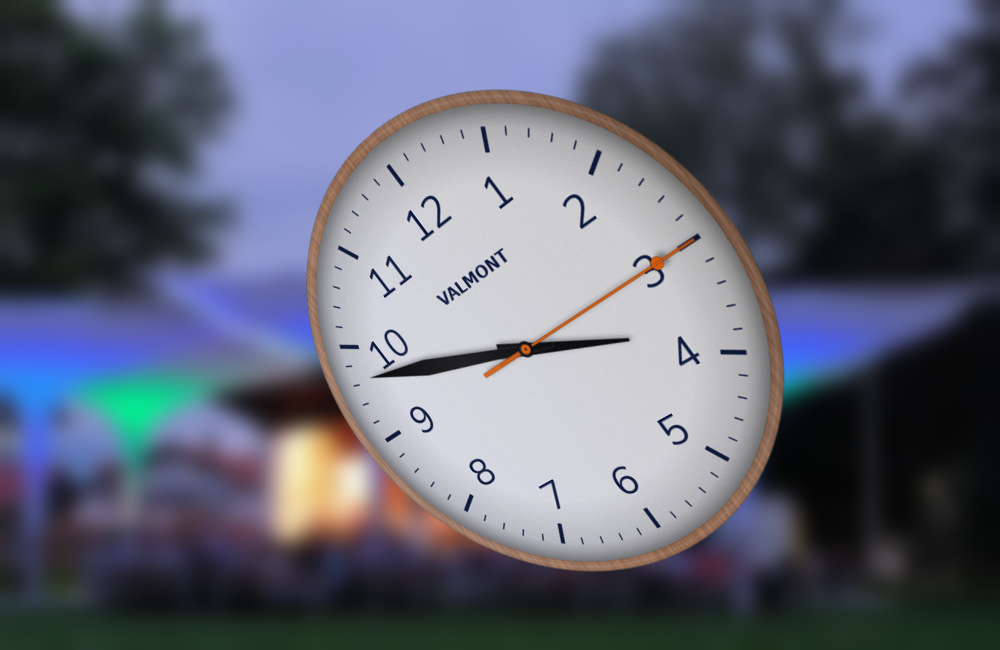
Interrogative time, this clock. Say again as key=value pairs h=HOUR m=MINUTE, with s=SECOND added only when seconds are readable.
h=3 m=48 s=15
